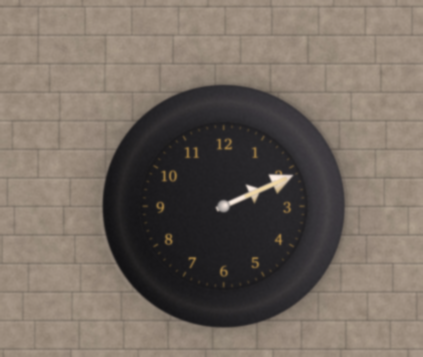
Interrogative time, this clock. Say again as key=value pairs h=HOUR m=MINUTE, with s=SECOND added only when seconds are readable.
h=2 m=11
